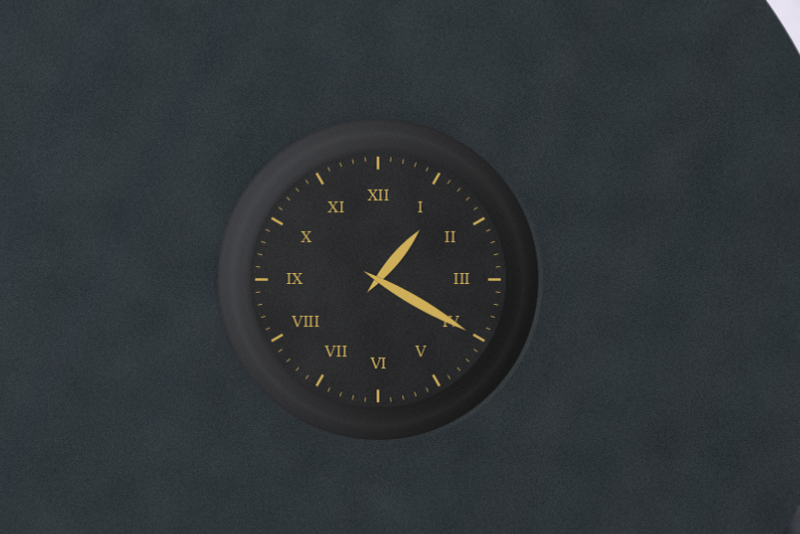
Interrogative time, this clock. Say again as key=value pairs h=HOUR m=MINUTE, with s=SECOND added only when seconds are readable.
h=1 m=20
